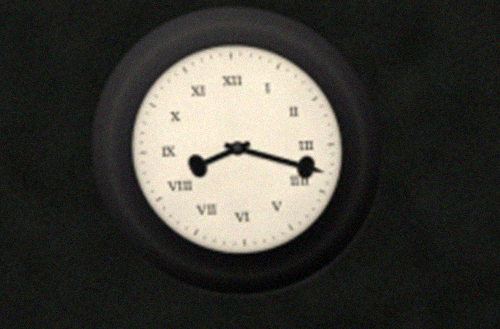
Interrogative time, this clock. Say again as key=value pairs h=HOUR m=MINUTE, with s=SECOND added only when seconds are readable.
h=8 m=18
